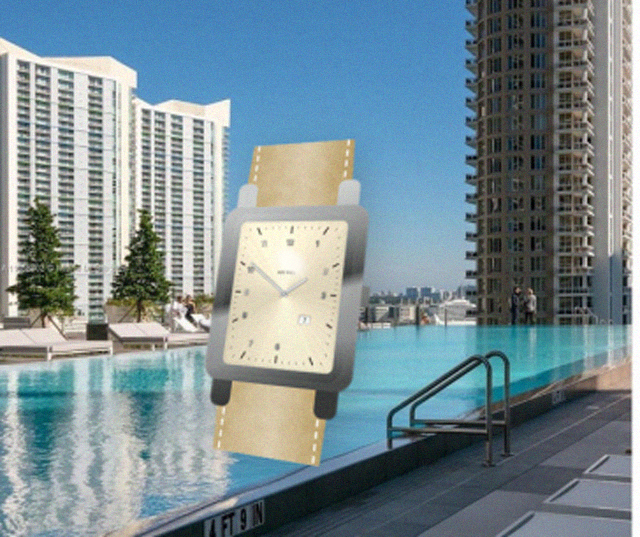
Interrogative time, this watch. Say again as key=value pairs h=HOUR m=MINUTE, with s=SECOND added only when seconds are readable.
h=1 m=51
